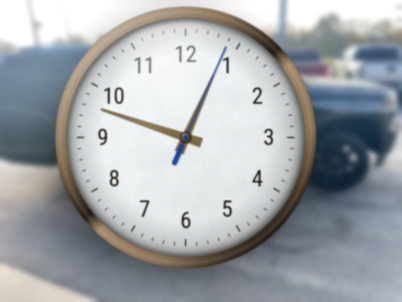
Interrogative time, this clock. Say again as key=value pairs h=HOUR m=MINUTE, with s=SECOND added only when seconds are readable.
h=12 m=48 s=4
